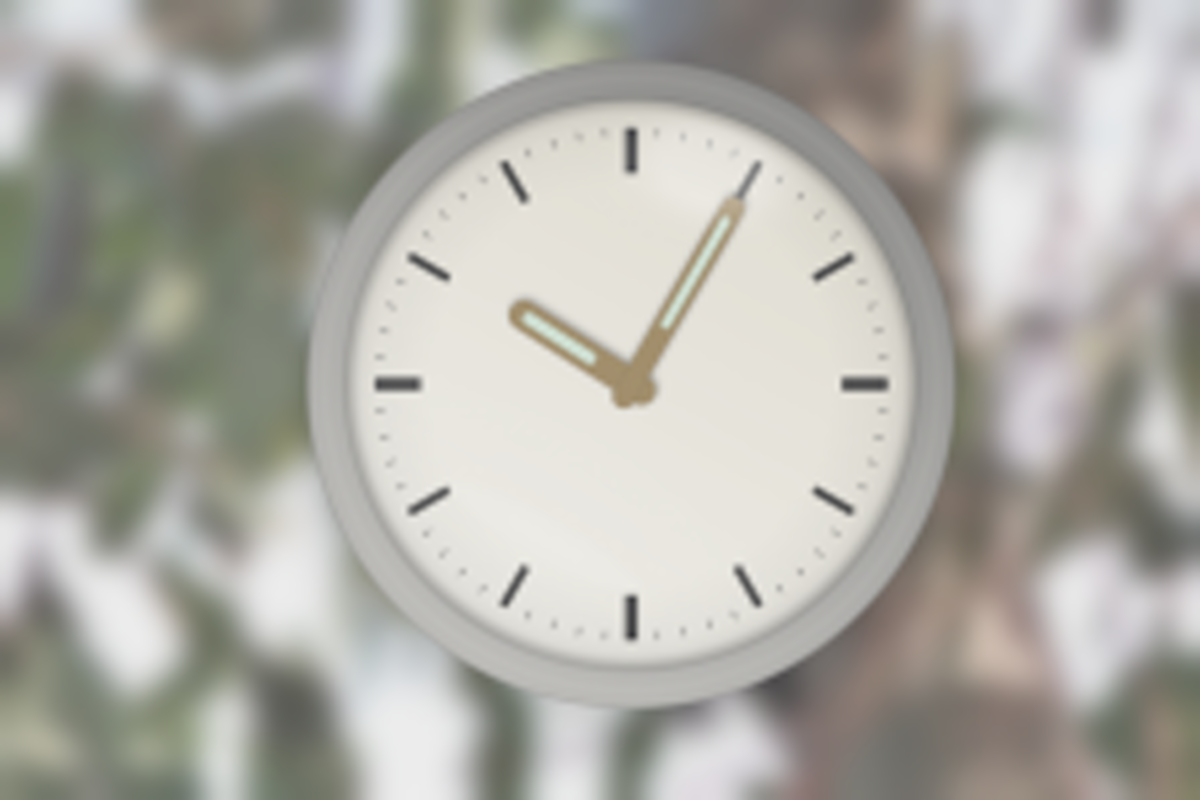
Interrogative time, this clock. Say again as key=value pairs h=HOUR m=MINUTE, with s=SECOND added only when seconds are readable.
h=10 m=5
